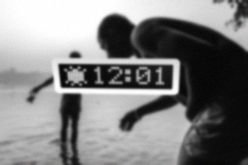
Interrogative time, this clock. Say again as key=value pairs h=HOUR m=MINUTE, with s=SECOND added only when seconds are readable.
h=12 m=1
